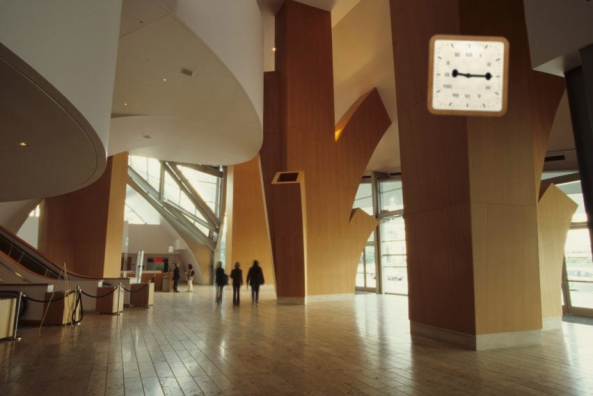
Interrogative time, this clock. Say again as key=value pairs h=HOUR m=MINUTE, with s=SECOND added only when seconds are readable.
h=9 m=15
